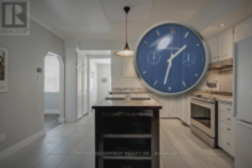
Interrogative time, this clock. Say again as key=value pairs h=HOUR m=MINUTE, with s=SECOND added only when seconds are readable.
h=1 m=32
